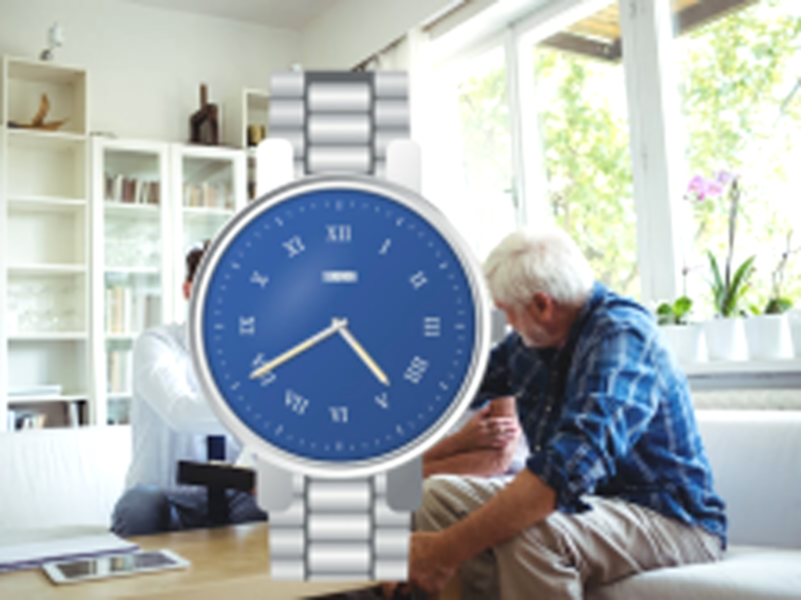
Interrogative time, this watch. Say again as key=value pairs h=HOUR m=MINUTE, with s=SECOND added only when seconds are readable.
h=4 m=40
